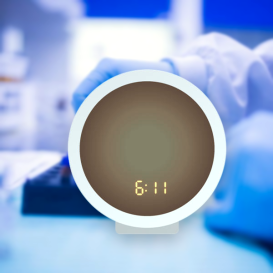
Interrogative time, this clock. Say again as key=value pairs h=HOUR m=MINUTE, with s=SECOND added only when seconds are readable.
h=6 m=11
